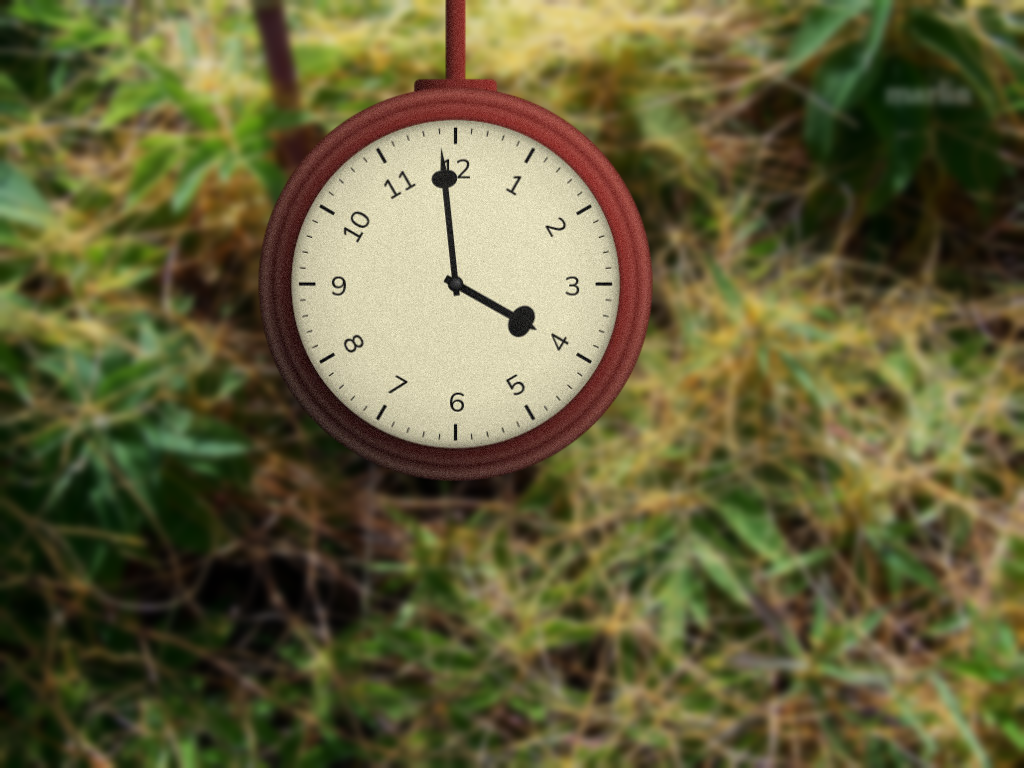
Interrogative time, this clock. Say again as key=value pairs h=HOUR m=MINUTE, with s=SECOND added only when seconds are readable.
h=3 m=59
